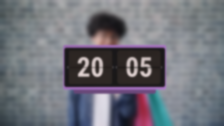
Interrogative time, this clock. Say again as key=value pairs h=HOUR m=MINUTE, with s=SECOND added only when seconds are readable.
h=20 m=5
